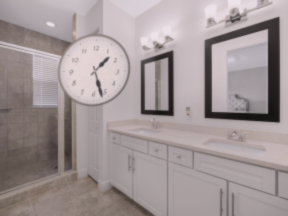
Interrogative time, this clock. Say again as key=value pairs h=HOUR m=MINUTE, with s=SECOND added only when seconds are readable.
h=1 m=27
